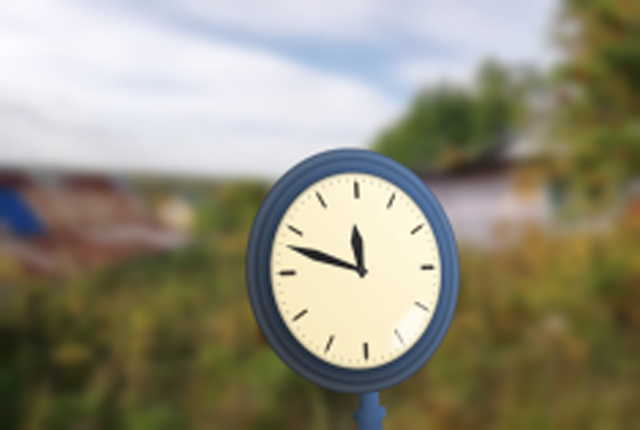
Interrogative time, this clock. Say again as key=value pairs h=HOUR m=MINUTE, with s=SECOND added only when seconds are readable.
h=11 m=48
